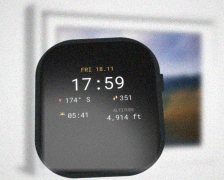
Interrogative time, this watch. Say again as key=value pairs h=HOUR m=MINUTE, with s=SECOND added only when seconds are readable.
h=17 m=59
